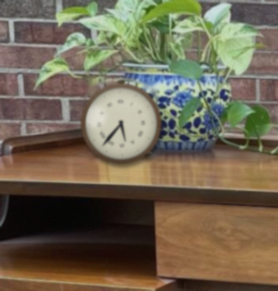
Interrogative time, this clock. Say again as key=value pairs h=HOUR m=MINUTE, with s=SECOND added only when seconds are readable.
h=5 m=37
